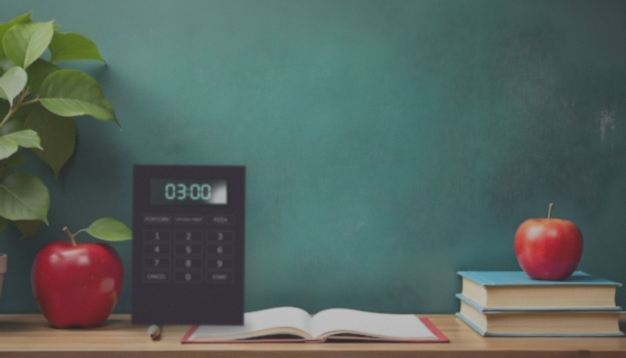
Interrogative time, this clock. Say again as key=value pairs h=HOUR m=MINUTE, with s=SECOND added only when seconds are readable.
h=3 m=0
